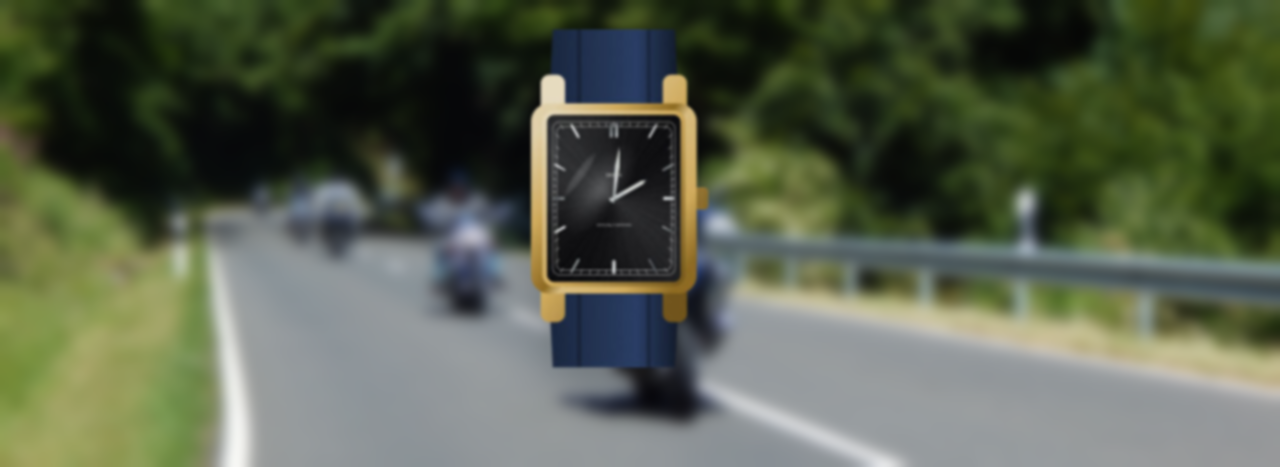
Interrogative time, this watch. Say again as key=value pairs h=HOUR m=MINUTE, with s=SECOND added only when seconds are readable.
h=2 m=1
